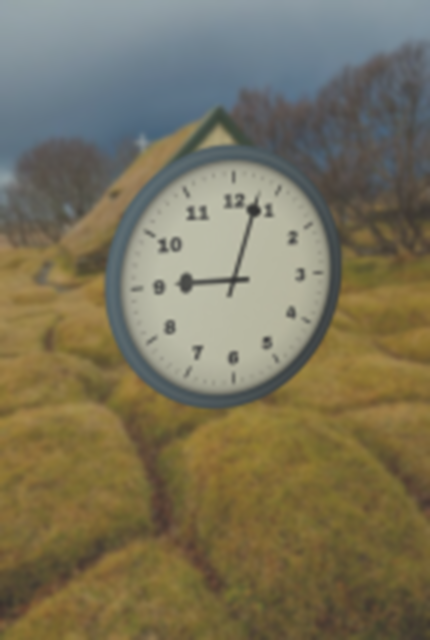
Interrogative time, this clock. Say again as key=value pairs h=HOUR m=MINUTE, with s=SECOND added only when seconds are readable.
h=9 m=3
